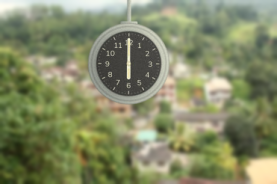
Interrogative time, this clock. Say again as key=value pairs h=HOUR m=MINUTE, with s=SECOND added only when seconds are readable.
h=6 m=0
